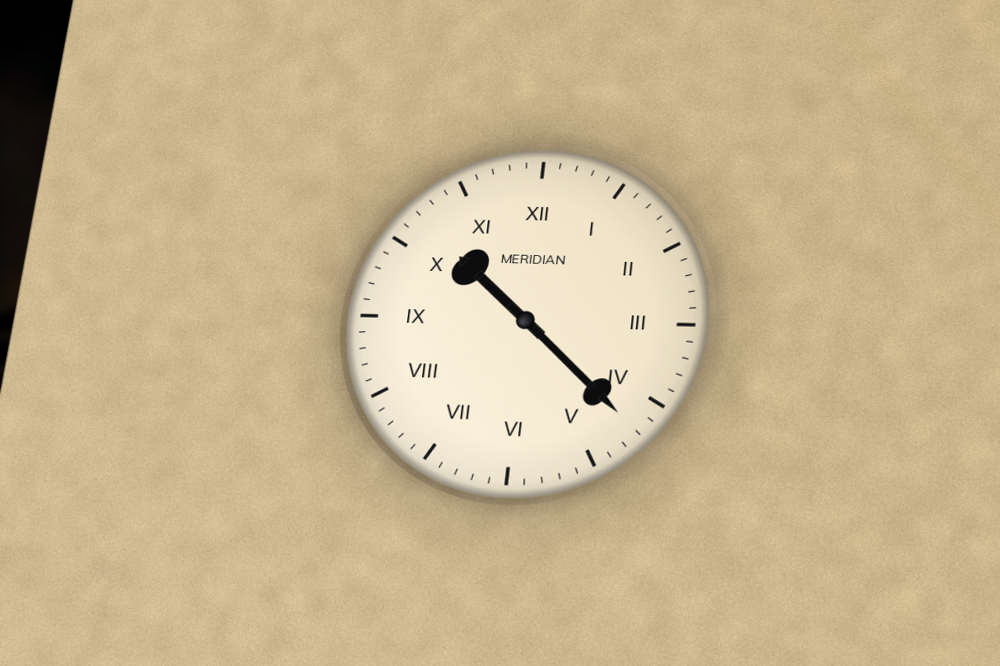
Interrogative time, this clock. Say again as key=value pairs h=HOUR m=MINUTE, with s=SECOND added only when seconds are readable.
h=10 m=22
